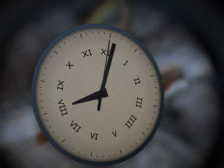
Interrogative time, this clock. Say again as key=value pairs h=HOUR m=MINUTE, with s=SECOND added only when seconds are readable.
h=8 m=1 s=0
